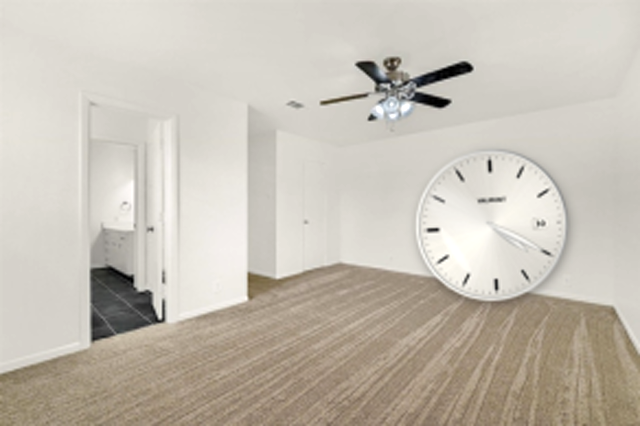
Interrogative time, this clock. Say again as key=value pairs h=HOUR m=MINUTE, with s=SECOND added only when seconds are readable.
h=4 m=20
